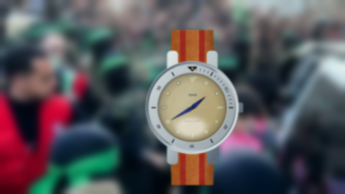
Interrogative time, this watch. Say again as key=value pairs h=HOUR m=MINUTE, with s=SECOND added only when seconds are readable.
h=1 m=40
